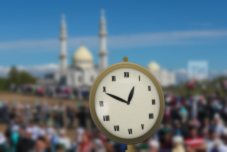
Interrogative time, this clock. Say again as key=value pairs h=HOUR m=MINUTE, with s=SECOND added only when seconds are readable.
h=12 m=49
